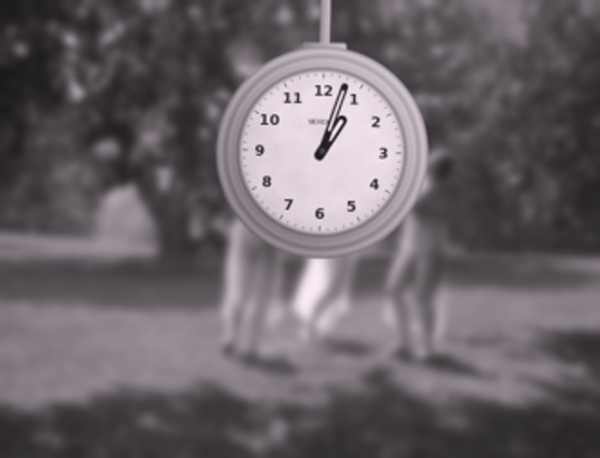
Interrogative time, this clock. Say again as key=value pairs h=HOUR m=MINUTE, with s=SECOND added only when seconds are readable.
h=1 m=3
